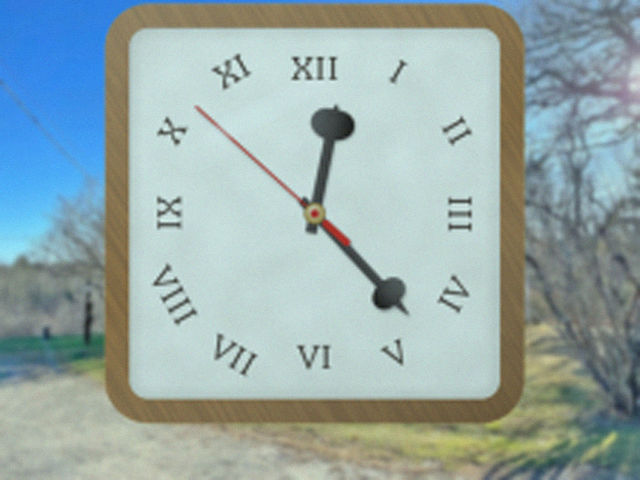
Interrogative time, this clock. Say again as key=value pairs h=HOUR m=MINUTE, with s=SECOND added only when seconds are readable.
h=12 m=22 s=52
